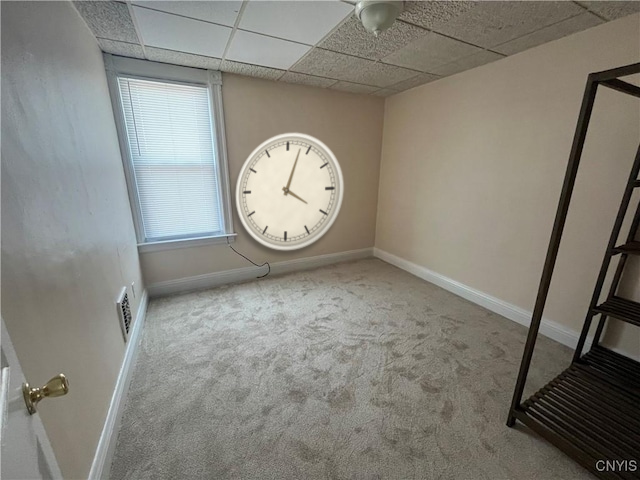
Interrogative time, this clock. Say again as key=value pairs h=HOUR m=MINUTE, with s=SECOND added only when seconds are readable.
h=4 m=3
